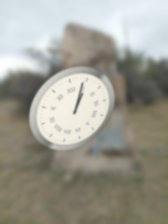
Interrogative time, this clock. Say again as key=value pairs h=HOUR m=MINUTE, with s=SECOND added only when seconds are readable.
h=1 m=4
